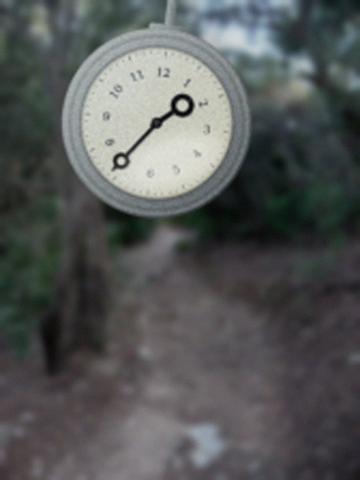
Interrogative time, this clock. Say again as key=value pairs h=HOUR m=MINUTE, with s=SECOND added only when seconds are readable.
h=1 m=36
